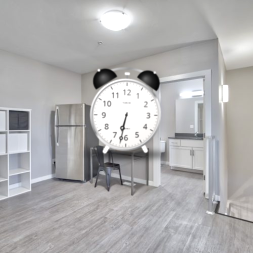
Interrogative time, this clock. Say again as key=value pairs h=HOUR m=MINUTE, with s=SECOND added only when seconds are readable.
h=6 m=32
